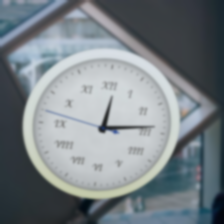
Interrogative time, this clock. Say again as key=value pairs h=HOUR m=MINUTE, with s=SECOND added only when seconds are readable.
h=12 m=13 s=47
